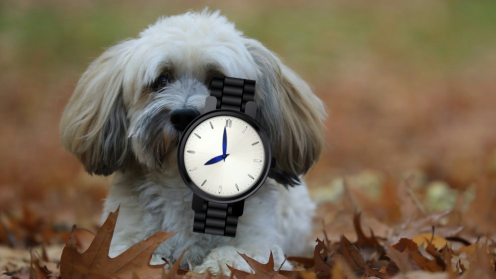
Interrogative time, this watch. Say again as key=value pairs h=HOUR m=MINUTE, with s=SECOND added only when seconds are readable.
h=7 m=59
